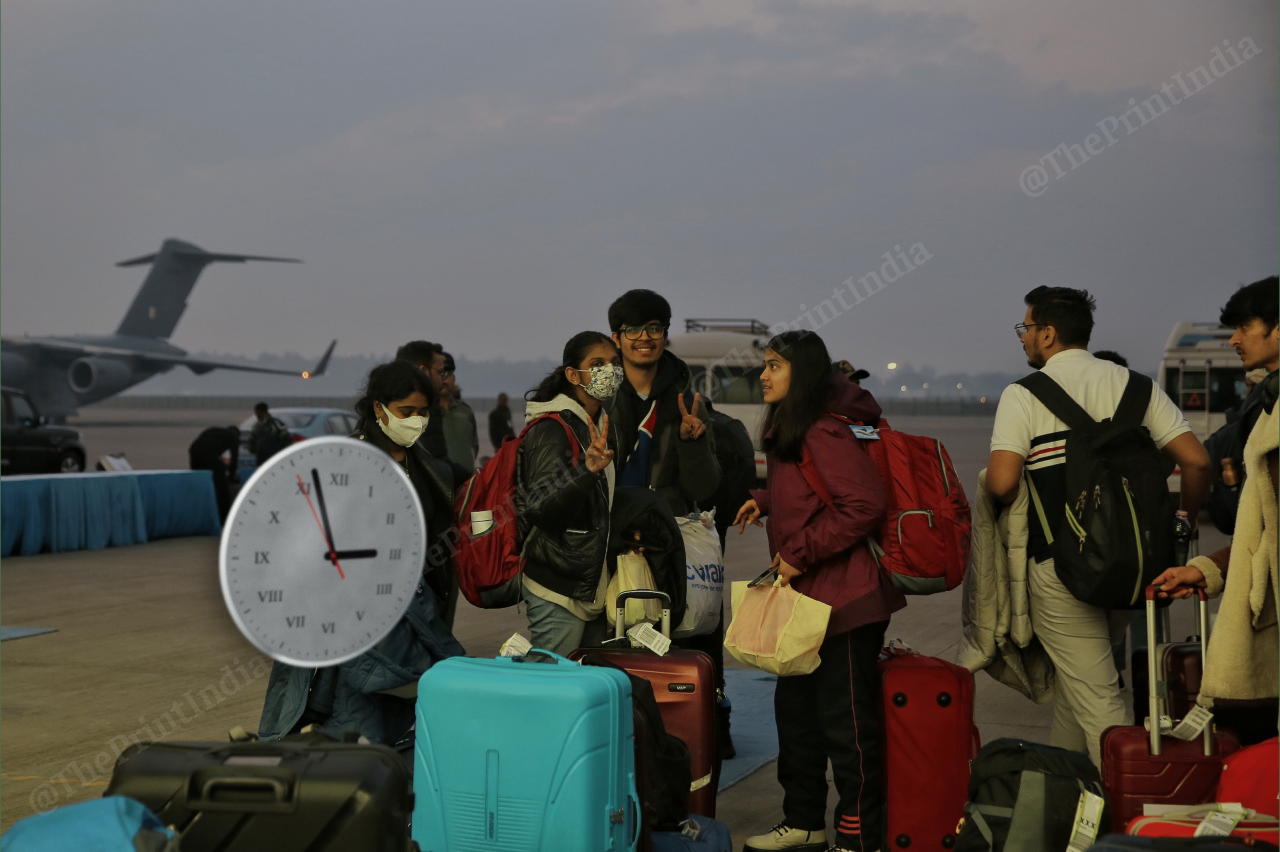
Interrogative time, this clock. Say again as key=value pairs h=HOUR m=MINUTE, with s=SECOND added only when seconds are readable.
h=2 m=56 s=55
